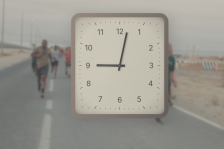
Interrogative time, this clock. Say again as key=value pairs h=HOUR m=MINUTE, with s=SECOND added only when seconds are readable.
h=9 m=2
